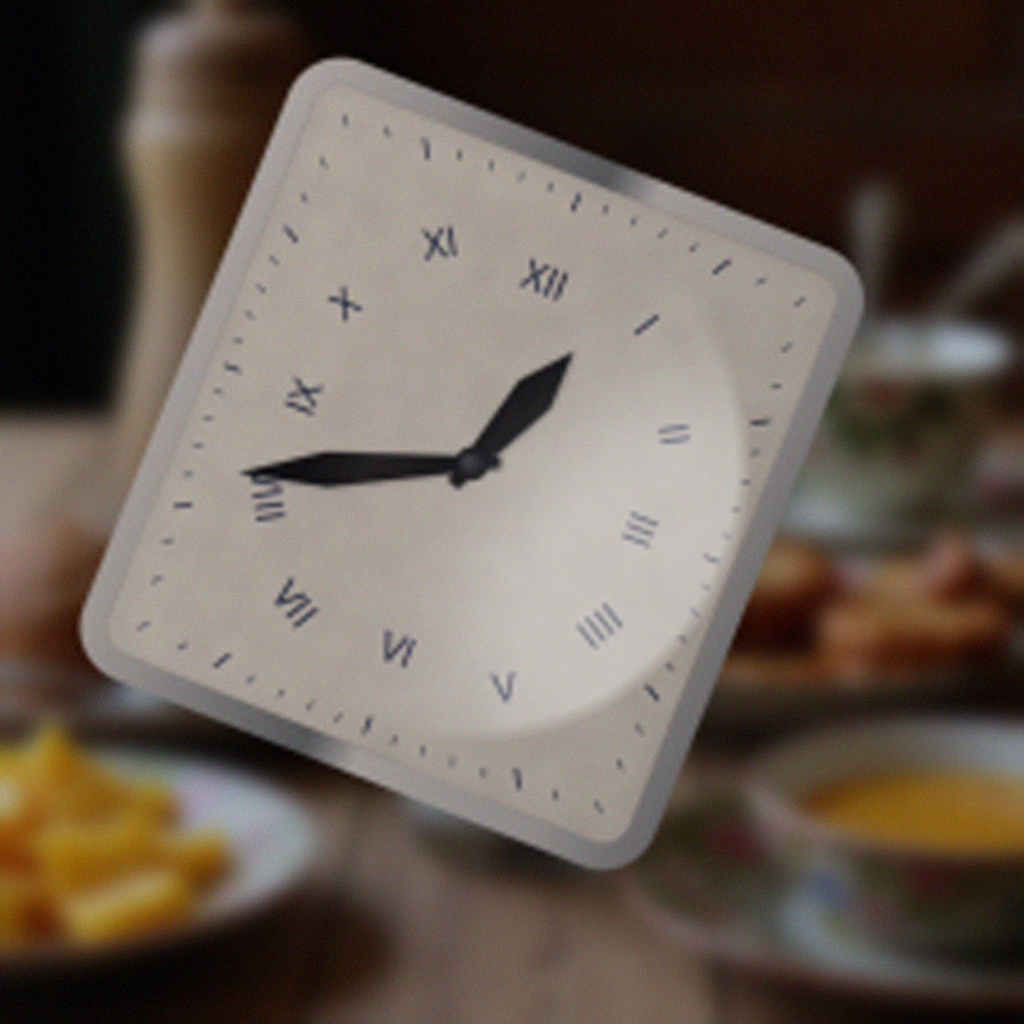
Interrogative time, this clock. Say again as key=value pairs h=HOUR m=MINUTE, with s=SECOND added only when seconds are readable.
h=12 m=41
